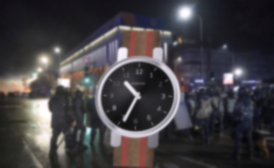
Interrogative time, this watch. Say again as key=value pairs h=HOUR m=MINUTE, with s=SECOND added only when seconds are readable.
h=10 m=34
